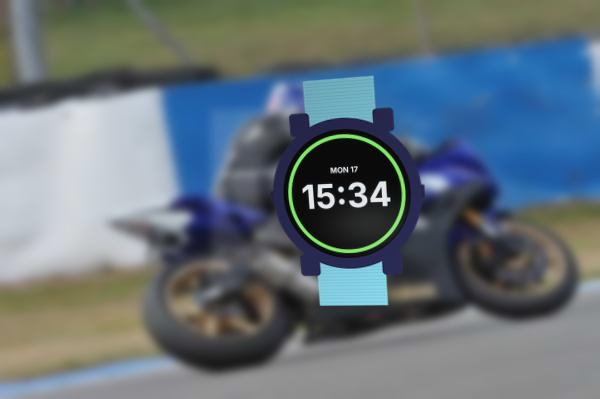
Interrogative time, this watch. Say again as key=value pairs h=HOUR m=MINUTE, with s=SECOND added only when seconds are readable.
h=15 m=34
